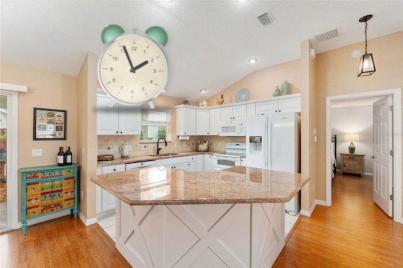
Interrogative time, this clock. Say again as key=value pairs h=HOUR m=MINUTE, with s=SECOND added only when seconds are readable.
h=1 m=56
